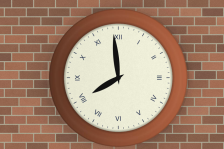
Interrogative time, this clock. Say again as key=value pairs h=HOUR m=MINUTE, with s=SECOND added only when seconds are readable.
h=7 m=59
